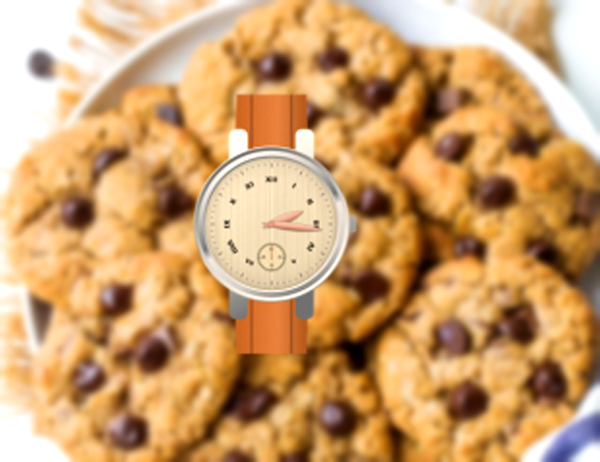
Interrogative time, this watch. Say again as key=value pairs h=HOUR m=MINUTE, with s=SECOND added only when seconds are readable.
h=2 m=16
